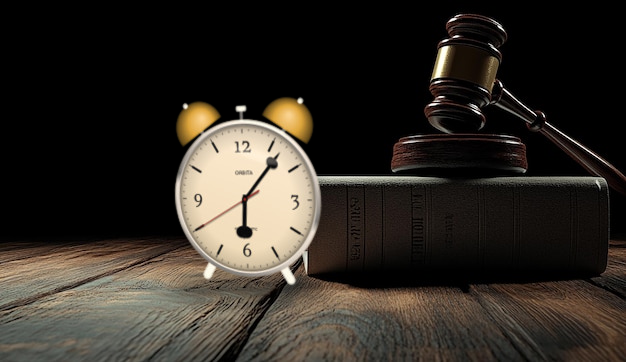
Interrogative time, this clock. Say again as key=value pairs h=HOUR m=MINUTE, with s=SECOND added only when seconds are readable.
h=6 m=6 s=40
